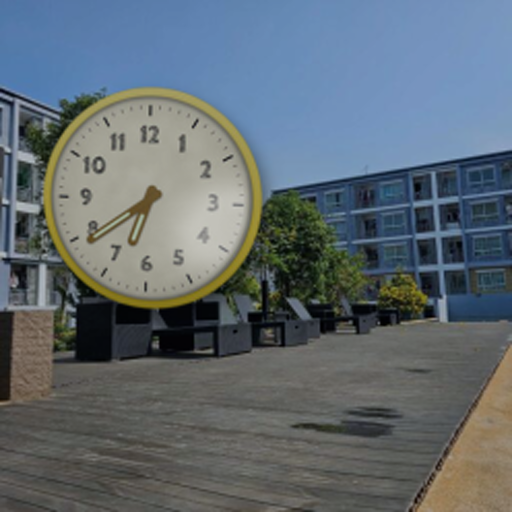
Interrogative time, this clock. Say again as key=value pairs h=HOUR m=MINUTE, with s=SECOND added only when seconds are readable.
h=6 m=39
